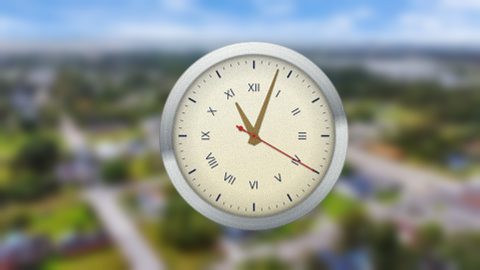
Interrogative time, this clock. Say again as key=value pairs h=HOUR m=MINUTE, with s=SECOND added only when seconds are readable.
h=11 m=3 s=20
